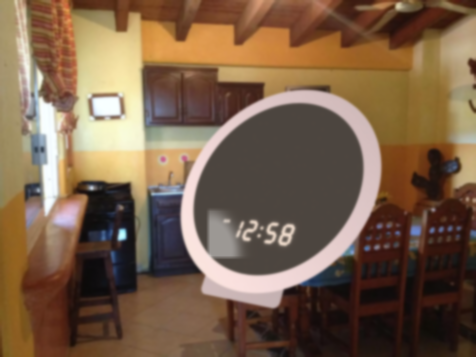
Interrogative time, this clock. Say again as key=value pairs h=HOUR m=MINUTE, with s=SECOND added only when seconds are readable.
h=12 m=58
